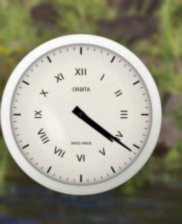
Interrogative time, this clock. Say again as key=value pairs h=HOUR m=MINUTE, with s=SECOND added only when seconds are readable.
h=4 m=21
